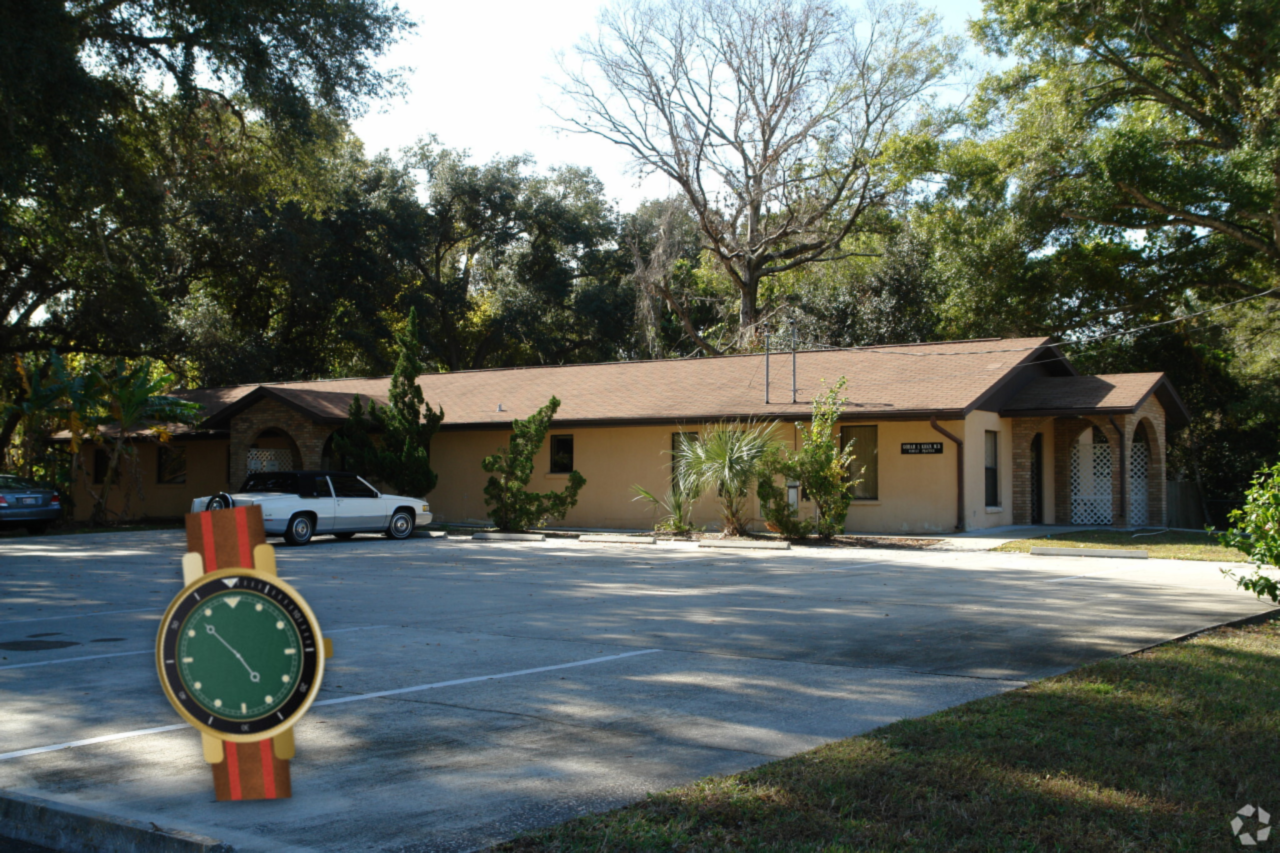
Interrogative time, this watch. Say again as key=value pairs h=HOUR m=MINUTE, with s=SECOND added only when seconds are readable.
h=4 m=53
